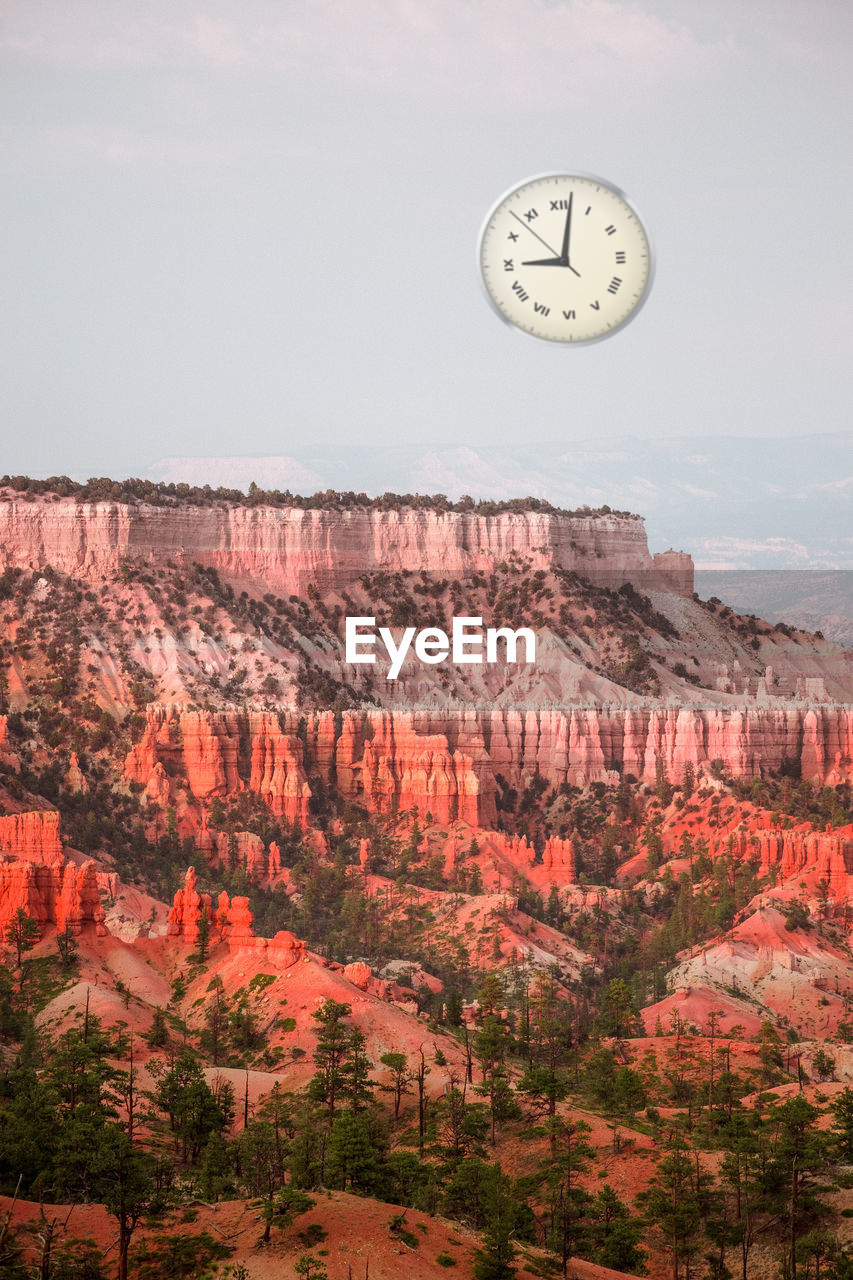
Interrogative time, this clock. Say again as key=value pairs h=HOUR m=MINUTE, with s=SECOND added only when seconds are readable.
h=9 m=1 s=53
